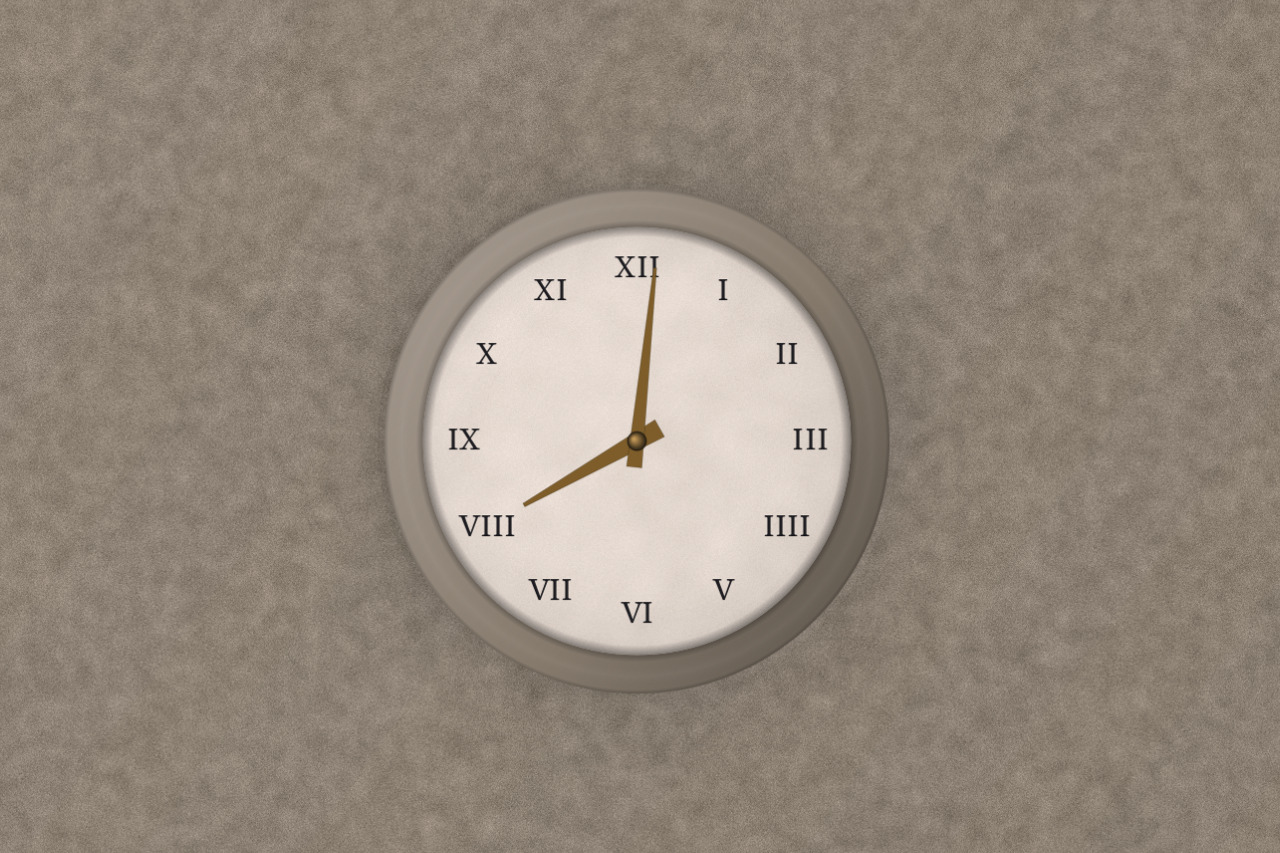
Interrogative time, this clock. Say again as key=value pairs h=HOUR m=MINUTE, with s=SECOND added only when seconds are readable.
h=8 m=1
